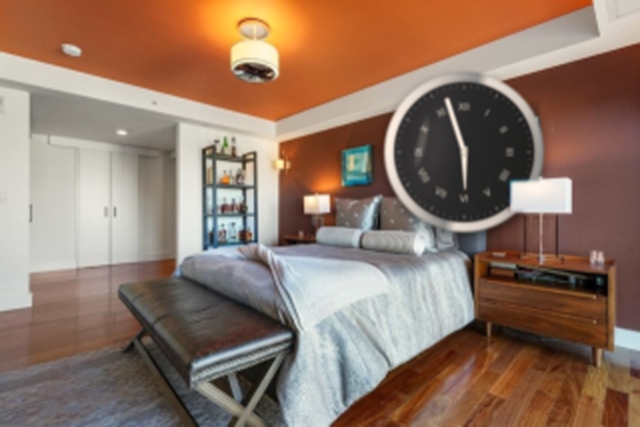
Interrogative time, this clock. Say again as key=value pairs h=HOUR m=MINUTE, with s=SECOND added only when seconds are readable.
h=5 m=57
